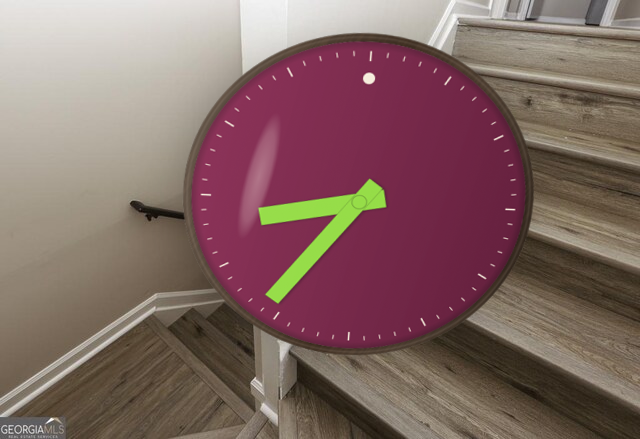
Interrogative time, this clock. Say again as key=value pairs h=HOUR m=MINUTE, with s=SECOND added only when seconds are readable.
h=8 m=36
